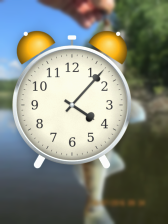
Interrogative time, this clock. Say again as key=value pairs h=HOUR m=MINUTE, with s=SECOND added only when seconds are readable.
h=4 m=7
